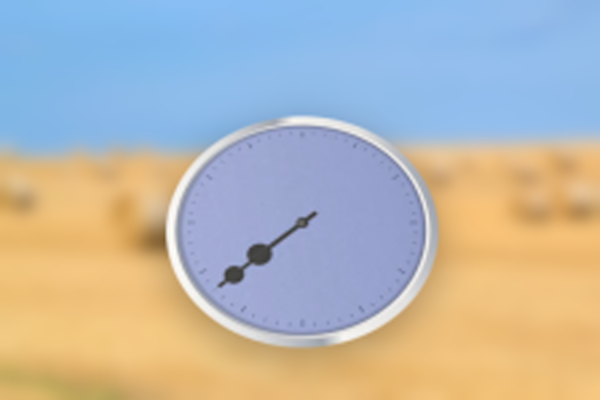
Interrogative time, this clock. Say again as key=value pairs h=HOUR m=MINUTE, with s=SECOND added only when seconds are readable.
h=7 m=38
